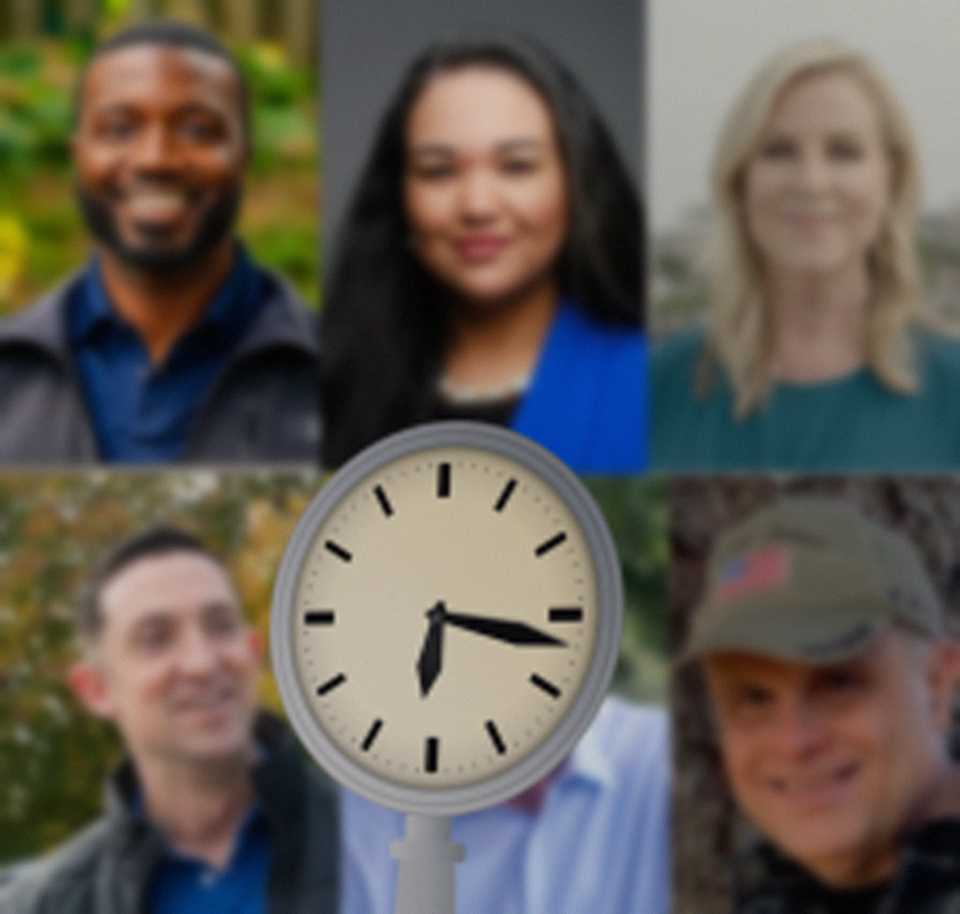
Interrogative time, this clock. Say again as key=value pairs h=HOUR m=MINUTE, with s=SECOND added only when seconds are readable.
h=6 m=17
